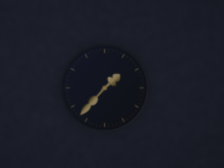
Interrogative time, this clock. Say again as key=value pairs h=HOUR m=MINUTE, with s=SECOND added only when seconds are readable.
h=1 m=37
